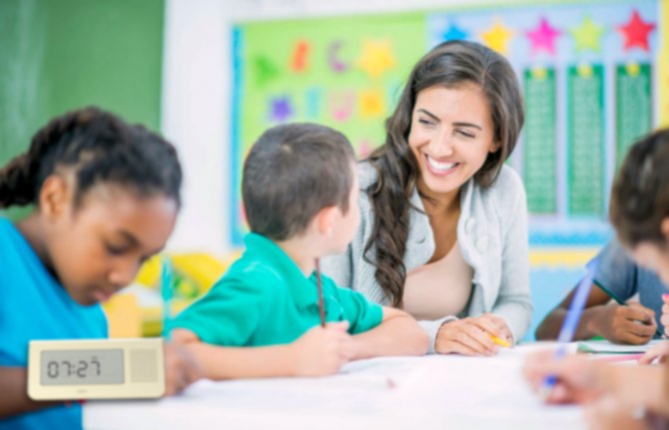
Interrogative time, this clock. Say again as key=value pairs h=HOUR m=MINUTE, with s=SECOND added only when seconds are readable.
h=7 m=27
